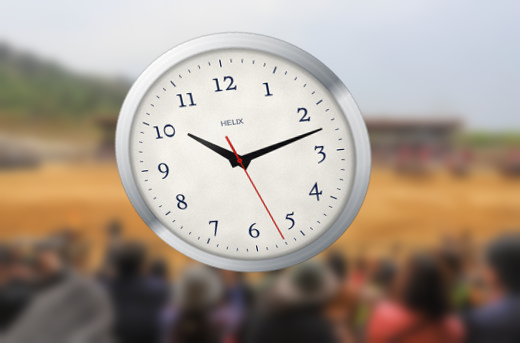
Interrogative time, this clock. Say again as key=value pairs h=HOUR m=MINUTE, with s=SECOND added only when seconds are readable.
h=10 m=12 s=27
